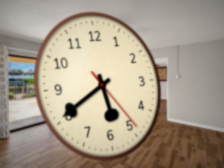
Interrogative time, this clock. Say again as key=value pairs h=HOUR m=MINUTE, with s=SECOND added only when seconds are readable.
h=5 m=40 s=24
